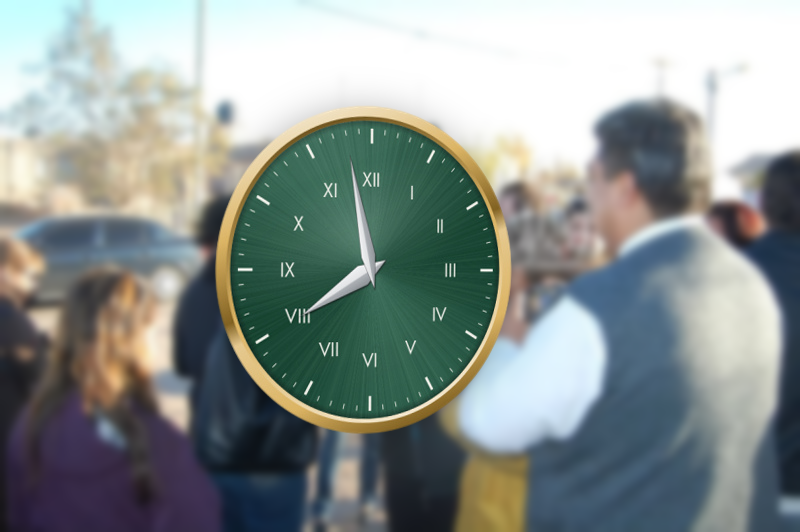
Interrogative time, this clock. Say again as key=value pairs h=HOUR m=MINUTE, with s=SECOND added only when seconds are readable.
h=7 m=58
